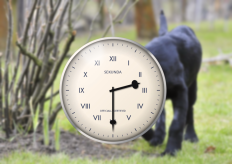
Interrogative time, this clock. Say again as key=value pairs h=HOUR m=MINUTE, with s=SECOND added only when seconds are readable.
h=2 m=30
